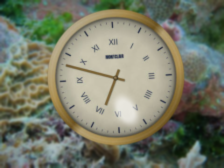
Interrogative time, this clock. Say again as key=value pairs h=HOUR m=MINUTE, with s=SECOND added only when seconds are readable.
h=6 m=48
